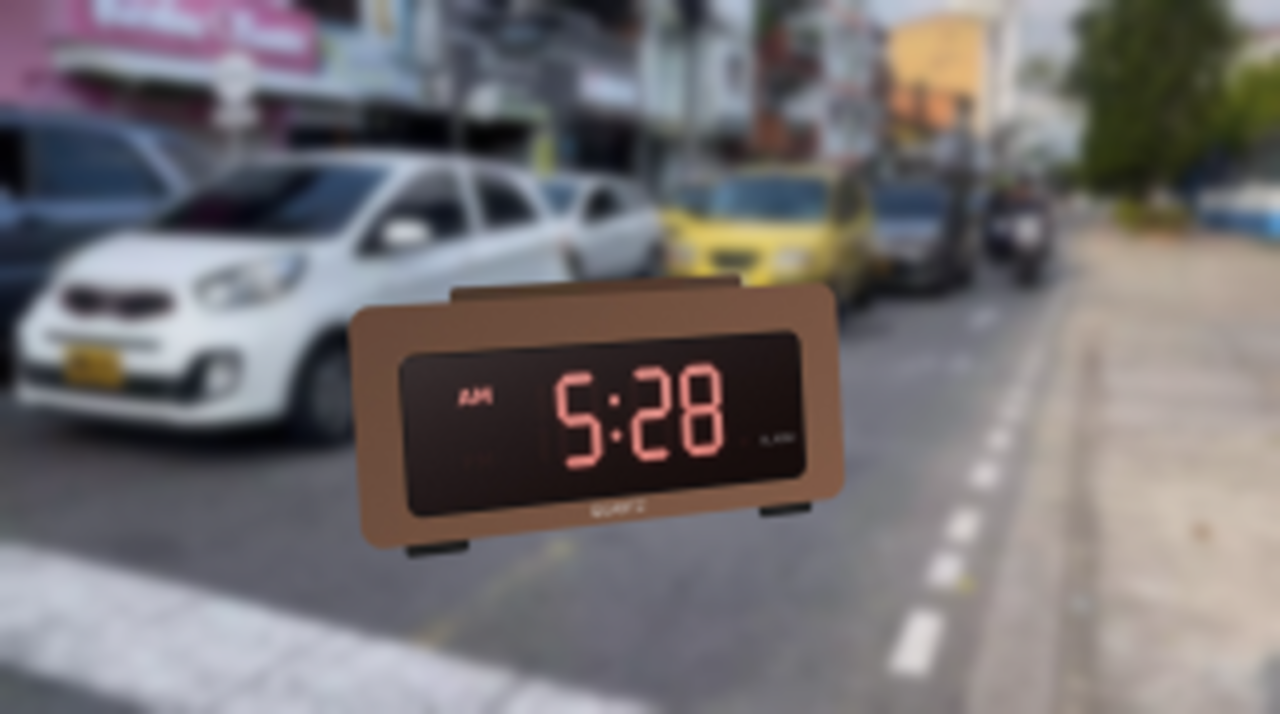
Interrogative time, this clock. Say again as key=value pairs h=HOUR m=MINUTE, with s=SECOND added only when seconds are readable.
h=5 m=28
